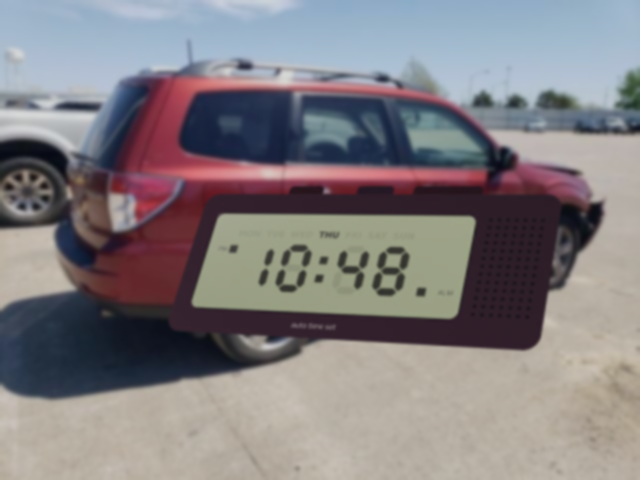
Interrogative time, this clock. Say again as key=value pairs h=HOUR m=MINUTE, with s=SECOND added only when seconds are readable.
h=10 m=48
